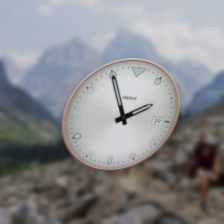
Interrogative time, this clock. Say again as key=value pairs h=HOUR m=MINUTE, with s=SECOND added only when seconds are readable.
h=1 m=55
